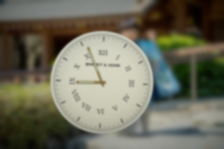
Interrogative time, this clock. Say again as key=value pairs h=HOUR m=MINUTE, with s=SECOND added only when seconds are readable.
h=8 m=56
